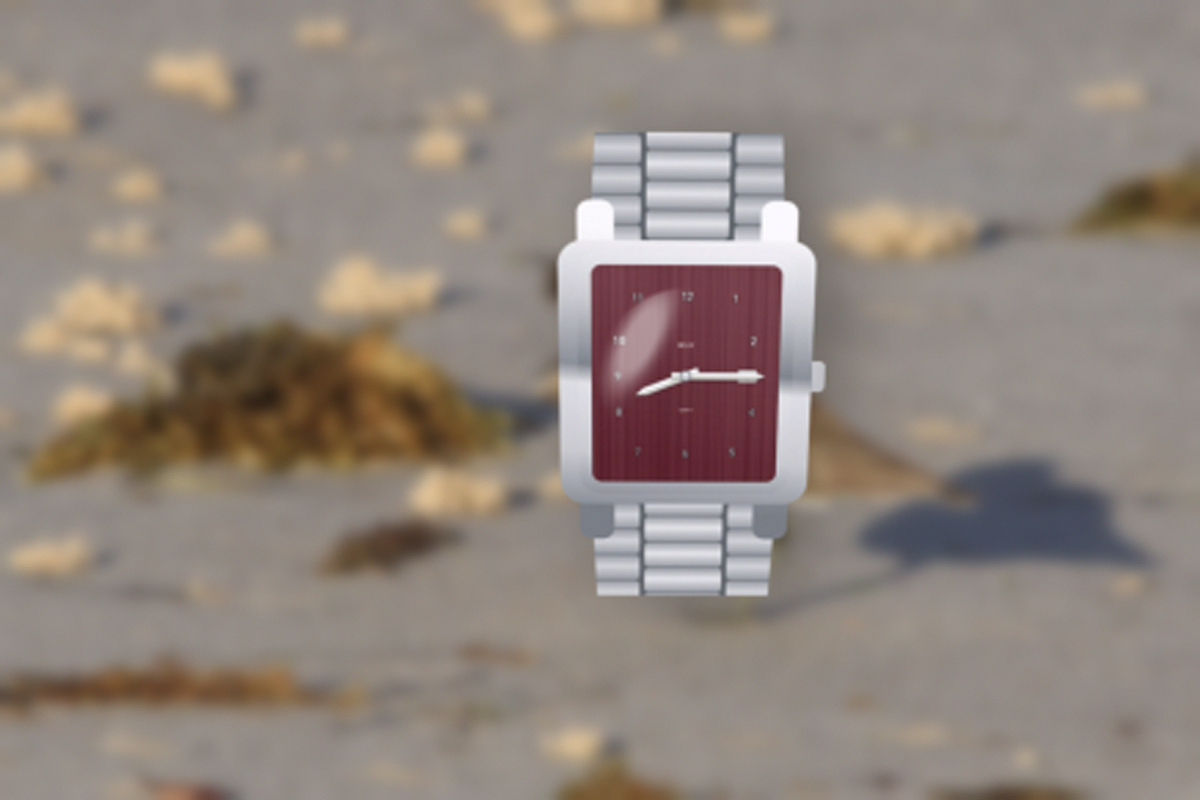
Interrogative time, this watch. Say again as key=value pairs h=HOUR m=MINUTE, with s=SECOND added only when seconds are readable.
h=8 m=15
